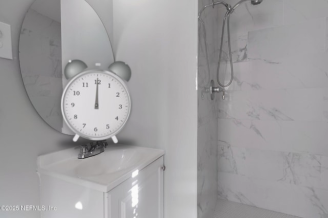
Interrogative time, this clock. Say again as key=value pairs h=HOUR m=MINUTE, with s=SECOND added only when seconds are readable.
h=12 m=0
